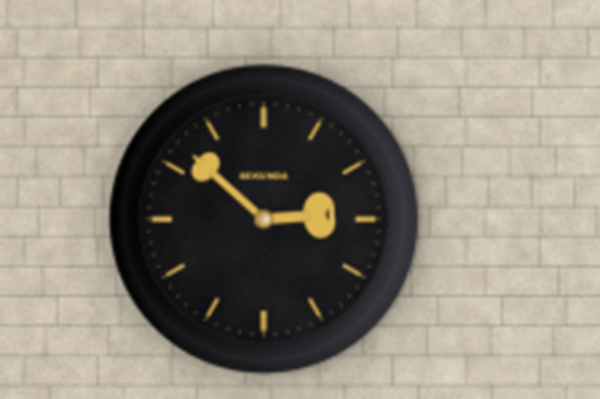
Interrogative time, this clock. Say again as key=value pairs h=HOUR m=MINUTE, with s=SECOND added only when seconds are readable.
h=2 m=52
